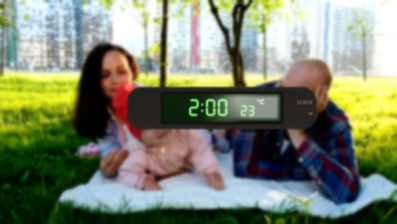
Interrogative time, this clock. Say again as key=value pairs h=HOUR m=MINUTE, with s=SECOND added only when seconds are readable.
h=2 m=0
